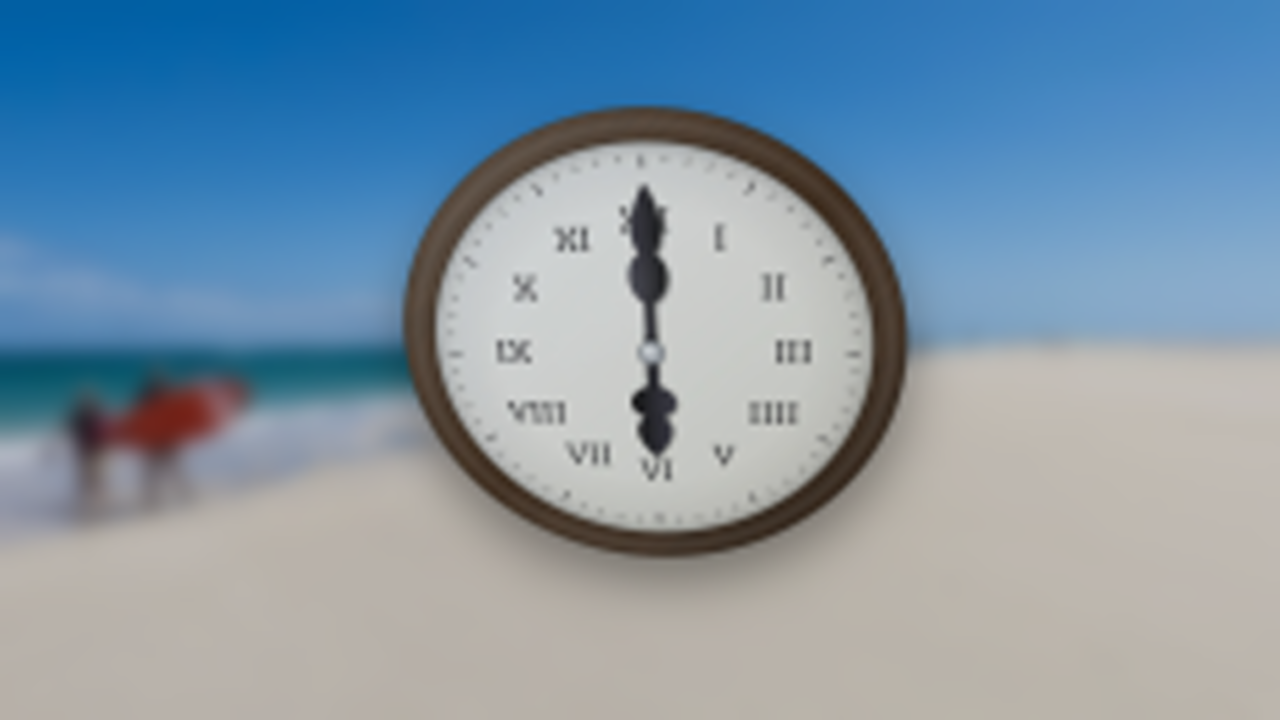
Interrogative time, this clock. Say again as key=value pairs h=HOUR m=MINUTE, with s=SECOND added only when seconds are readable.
h=6 m=0
